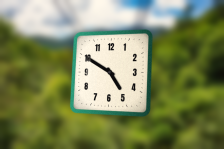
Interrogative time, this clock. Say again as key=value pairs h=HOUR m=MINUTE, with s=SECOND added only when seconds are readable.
h=4 m=50
